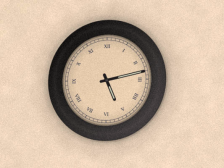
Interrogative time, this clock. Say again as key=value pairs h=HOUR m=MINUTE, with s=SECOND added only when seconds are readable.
h=5 m=13
